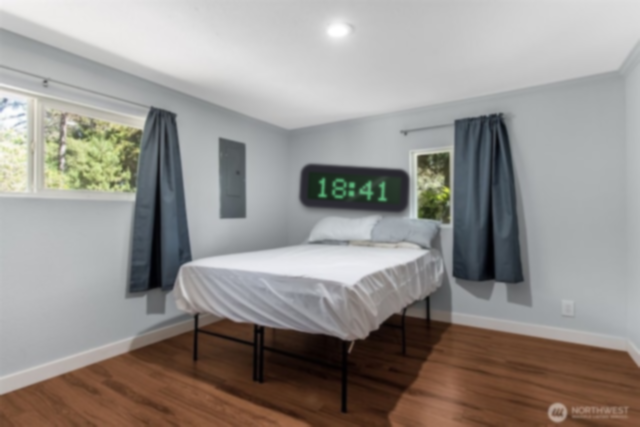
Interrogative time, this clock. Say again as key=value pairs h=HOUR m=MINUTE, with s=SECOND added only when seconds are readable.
h=18 m=41
